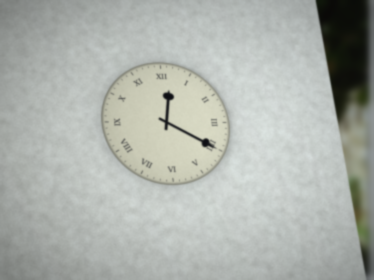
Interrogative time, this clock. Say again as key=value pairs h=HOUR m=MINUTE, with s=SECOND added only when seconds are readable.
h=12 m=20
